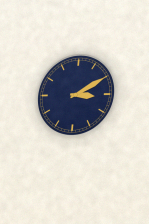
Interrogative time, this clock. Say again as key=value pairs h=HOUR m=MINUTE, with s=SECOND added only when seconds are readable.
h=3 m=10
